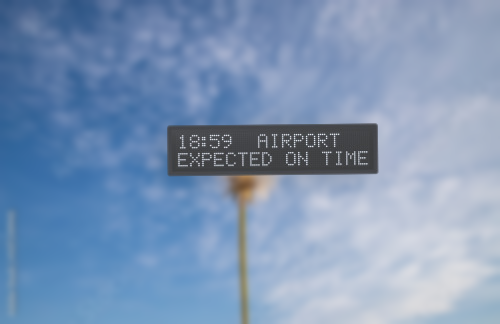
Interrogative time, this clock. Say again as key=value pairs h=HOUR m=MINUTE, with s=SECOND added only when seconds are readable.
h=18 m=59
